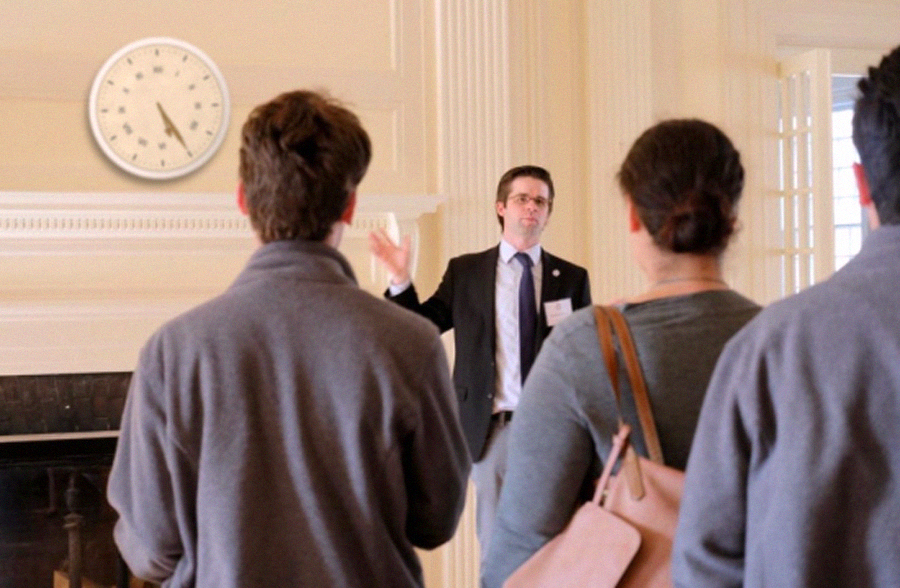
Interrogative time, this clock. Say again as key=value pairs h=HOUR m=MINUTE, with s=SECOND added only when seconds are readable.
h=5 m=25
